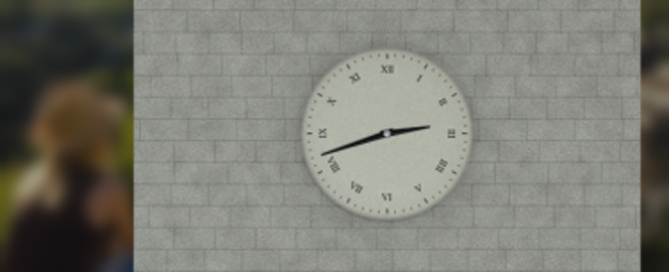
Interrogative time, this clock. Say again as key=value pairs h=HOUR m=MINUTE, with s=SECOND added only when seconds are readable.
h=2 m=42
